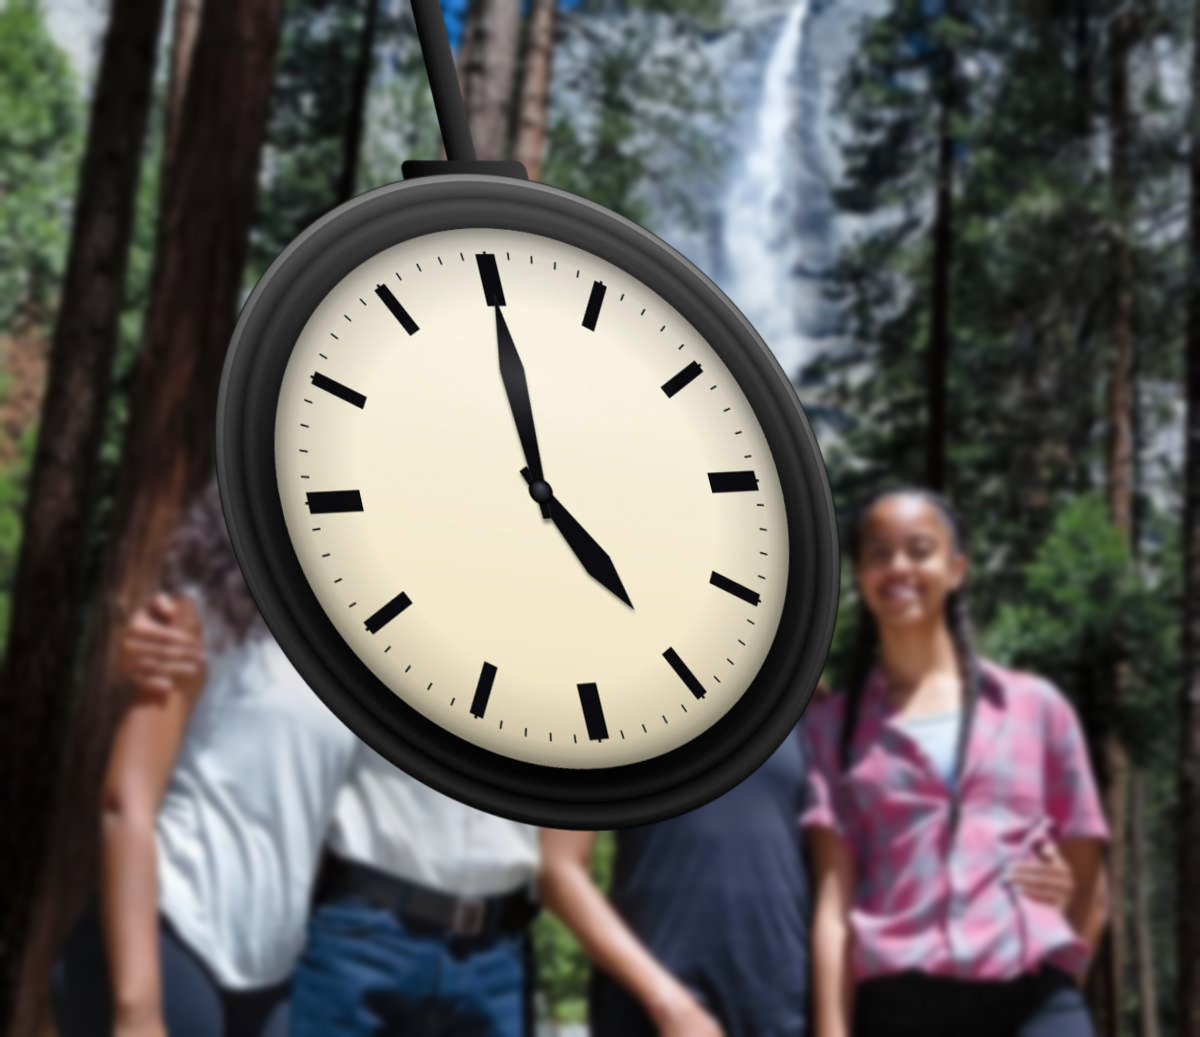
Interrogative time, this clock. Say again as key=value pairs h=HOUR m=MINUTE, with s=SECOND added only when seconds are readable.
h=5 m=0
